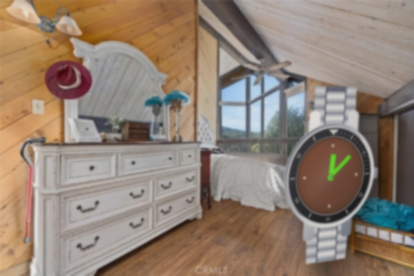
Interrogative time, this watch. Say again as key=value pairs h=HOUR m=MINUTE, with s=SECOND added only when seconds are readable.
h=12 m=8
